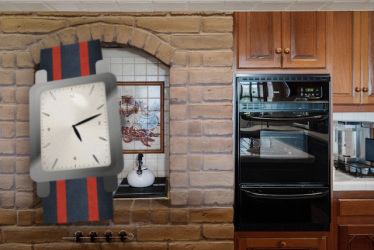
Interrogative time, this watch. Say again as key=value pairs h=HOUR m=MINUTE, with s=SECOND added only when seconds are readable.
h=5 m=12
